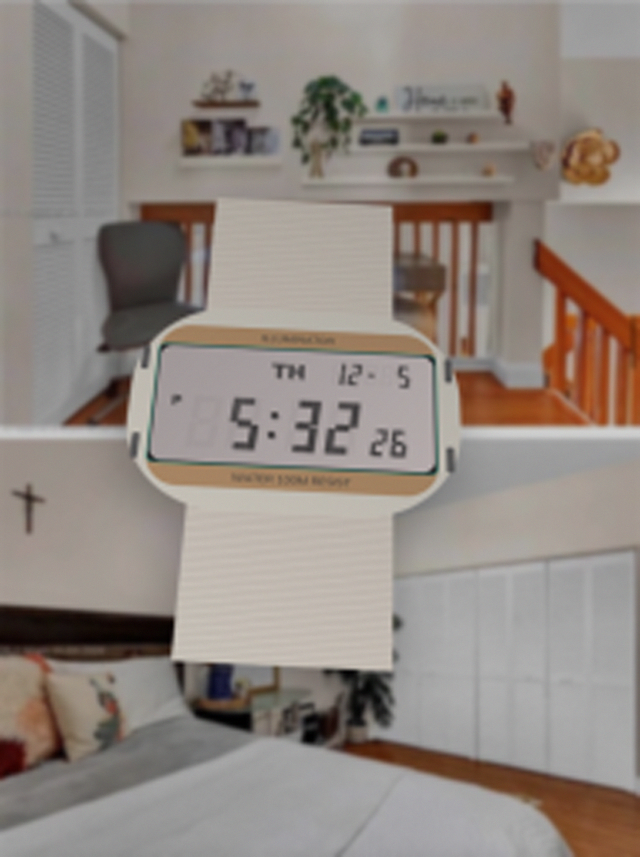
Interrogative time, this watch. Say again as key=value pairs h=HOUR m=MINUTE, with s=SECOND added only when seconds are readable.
h=5 m=32 s=26
